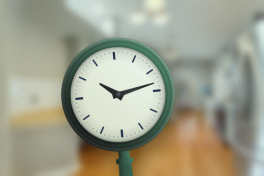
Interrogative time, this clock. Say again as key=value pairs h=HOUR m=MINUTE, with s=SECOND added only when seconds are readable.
h=10 m=13
